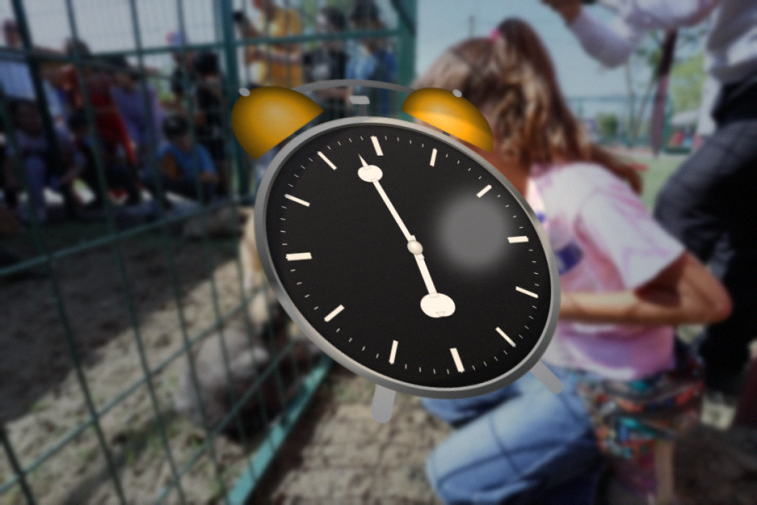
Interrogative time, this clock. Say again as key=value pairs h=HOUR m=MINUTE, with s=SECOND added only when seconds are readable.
h=5 m=58
